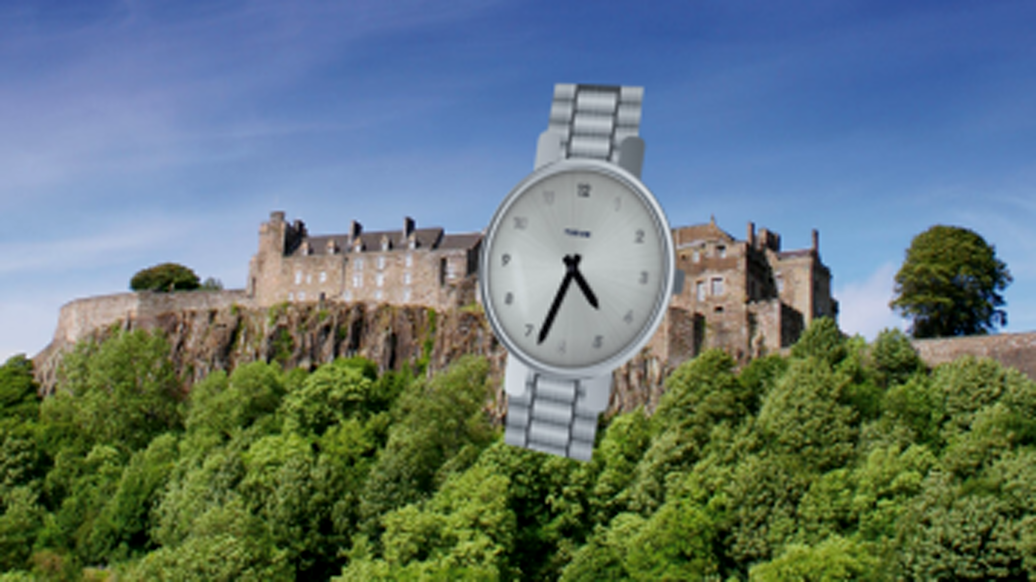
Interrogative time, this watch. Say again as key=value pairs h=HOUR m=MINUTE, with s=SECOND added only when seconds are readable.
h=4 m=33
